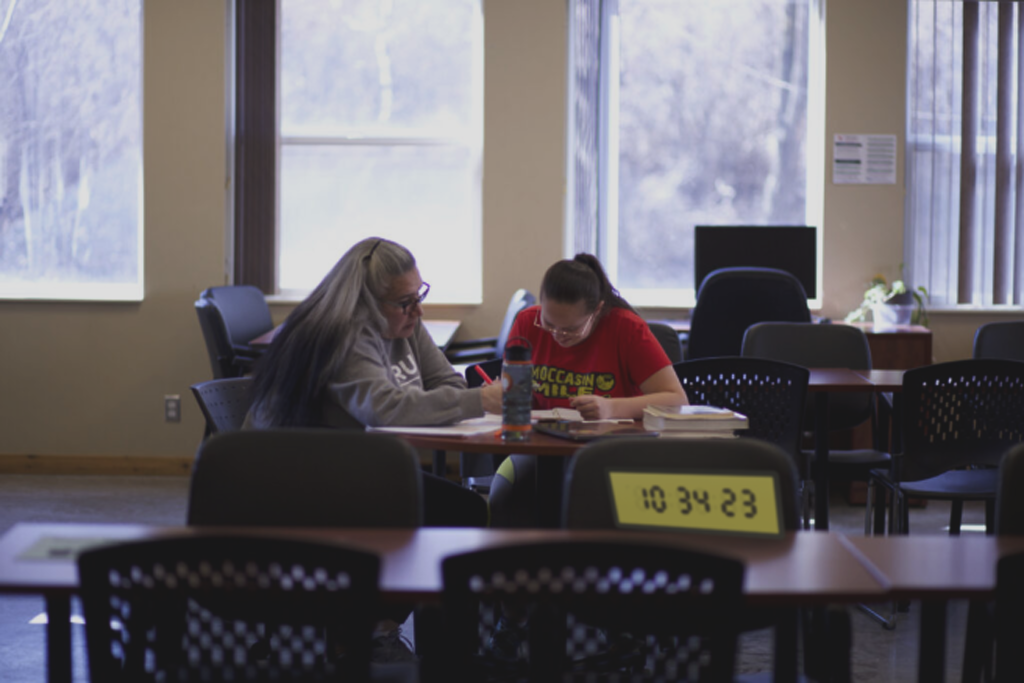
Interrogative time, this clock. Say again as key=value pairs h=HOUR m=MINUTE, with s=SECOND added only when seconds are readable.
h=10 m=34 s=23
